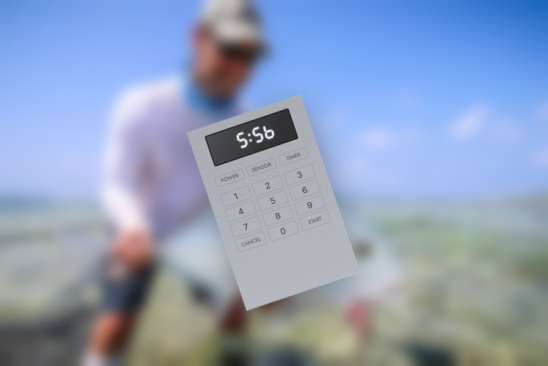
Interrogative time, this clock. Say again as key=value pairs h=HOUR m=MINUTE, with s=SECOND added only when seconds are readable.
h=5 m=56
